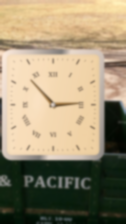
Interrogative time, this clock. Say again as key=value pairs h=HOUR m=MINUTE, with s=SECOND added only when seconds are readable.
h=2 m=53
